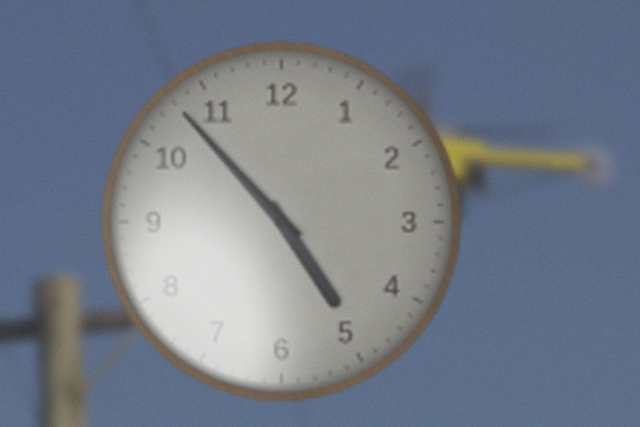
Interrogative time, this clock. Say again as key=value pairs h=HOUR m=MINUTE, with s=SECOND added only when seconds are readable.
h=4 m=53
